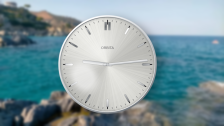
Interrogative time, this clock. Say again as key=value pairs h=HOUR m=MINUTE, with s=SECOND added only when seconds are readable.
h=9 m=14
